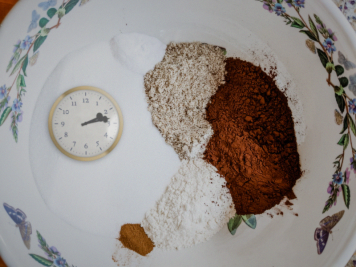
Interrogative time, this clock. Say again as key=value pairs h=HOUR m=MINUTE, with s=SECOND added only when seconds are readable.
h=2 m=13
